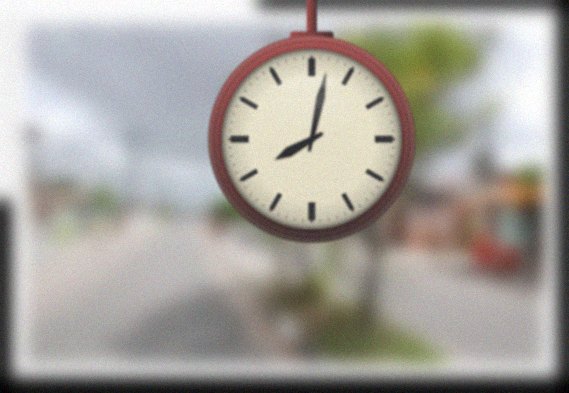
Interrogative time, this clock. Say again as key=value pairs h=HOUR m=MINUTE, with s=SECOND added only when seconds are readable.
h=8 m=2
